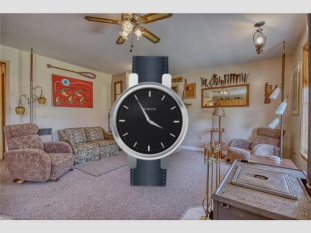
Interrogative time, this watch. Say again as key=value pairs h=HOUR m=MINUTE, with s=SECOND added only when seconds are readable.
h=3 m=55
